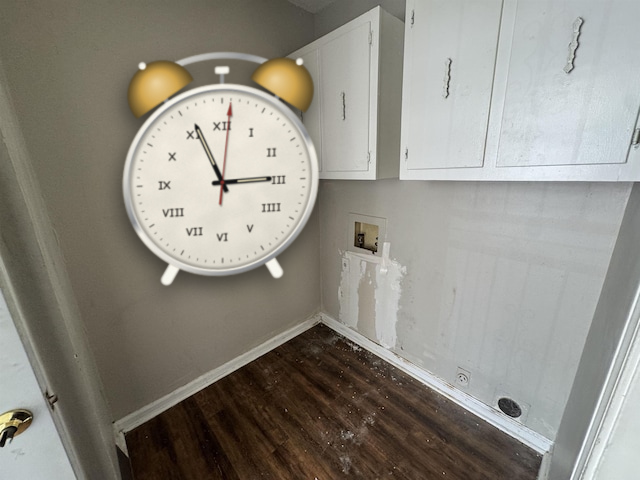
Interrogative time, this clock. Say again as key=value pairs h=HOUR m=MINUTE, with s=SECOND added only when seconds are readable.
h=2 m=56 s=1
